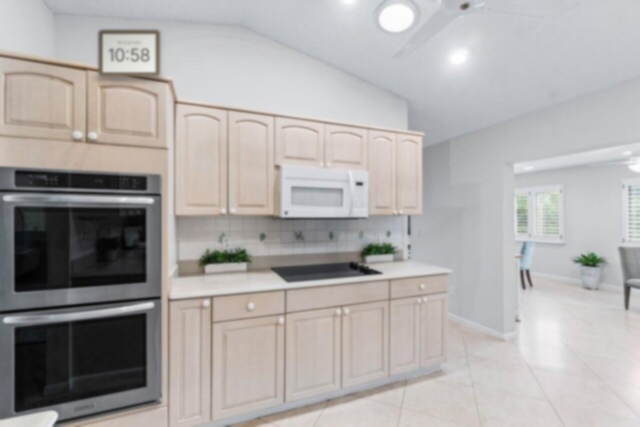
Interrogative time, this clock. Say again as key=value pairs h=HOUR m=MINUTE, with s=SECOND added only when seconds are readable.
h=10 m=58
